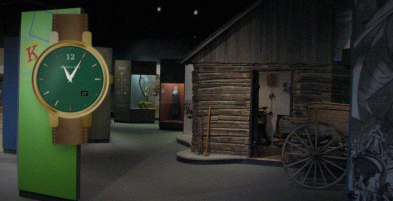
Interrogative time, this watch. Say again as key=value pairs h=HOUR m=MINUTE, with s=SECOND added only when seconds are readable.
h=11 m=5
